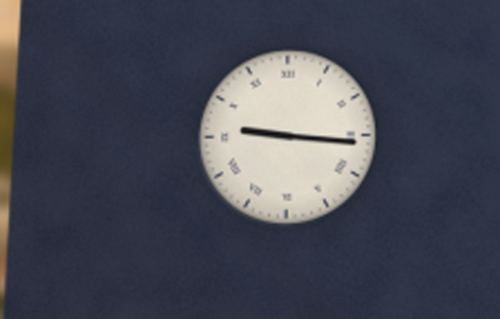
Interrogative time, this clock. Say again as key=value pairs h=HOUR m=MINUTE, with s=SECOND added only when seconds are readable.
h=9 m=16
